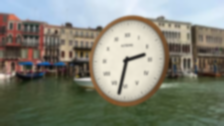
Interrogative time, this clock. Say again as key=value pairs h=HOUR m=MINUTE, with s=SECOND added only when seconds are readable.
h=2 m=32
